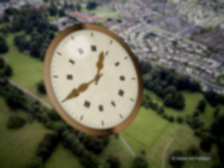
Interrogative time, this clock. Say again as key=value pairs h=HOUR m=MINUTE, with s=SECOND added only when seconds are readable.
h=12 m=40
